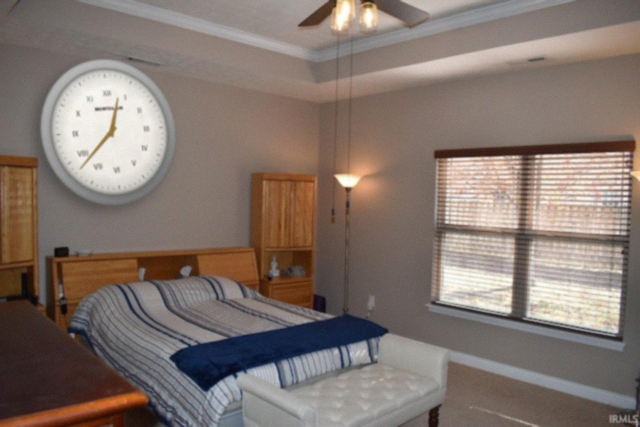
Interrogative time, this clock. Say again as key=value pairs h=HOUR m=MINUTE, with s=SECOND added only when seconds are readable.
h=12 m=38
